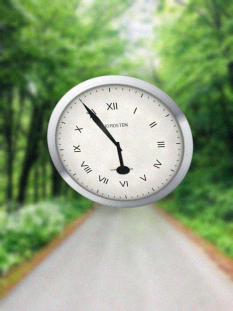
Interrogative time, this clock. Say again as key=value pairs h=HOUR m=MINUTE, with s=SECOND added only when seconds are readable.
h=5 m=55
